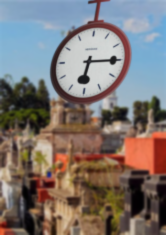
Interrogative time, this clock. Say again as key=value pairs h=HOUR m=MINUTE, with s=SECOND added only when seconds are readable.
h=6 m=15
